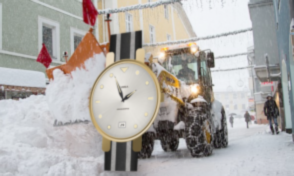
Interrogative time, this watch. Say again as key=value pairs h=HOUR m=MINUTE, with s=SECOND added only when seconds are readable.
h=1 m=56
